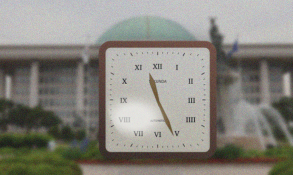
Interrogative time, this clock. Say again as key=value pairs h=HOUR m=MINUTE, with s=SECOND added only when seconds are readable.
h=11 m=26
